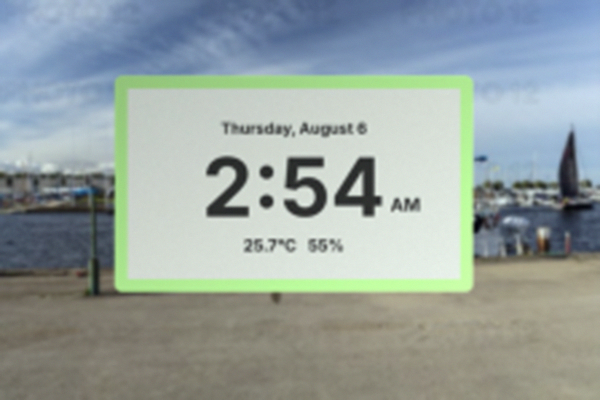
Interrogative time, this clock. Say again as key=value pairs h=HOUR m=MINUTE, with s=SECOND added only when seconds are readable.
h=2 m=54
